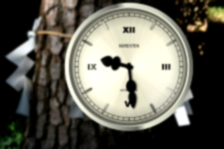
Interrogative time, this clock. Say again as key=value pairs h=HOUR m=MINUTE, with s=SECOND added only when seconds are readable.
h=9 m=29
